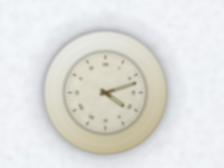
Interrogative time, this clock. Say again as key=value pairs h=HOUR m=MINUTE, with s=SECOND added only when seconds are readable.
h=4 m=12
